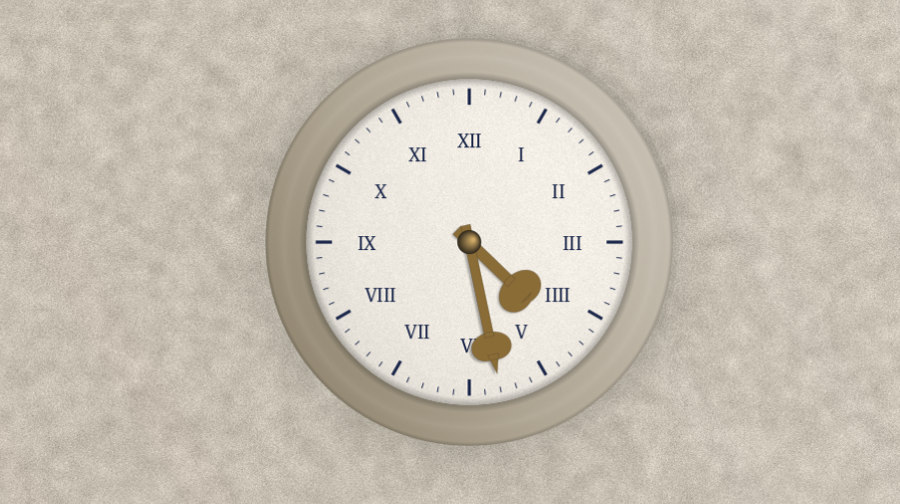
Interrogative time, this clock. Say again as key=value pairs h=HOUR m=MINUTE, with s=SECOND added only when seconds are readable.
h=4 m=28
